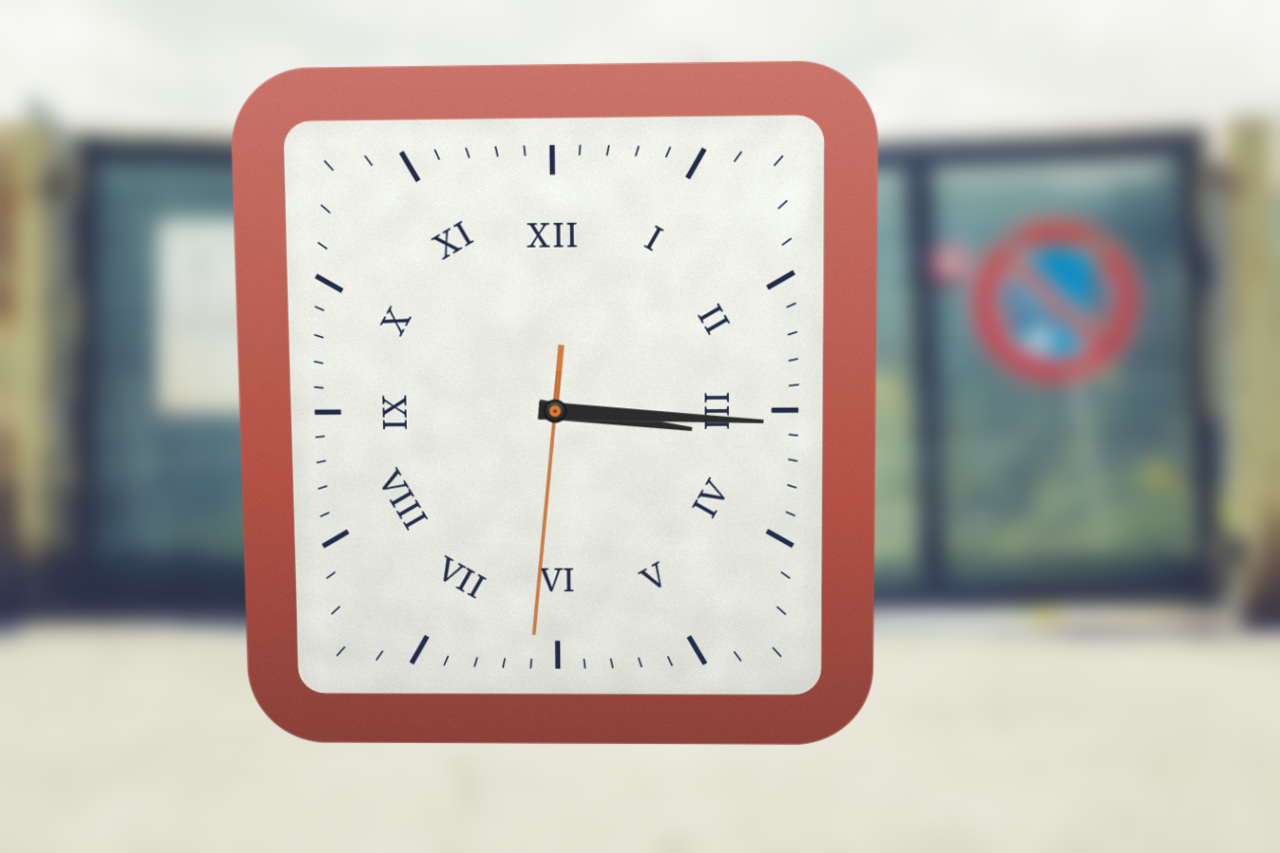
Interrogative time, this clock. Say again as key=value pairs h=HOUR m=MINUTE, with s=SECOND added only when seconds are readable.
h=3 m=15 s=31
